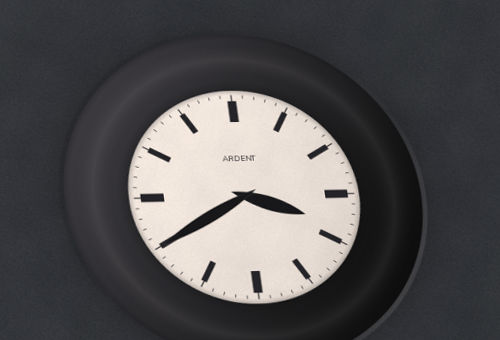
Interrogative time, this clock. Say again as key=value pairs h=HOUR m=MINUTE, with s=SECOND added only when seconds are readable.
h=3 m=40
